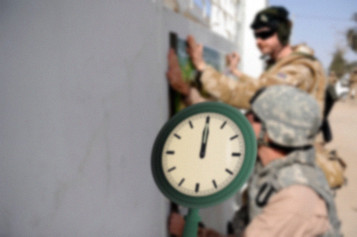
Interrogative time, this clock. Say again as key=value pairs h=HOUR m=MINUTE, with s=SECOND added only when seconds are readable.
h=12 m=0
